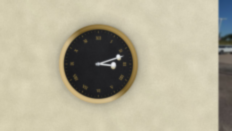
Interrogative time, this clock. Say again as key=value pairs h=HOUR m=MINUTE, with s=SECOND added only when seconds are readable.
h=3 m=12
